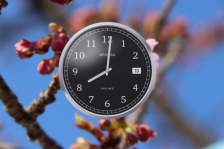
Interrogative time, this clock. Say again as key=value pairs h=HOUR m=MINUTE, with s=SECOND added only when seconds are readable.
h=8 m=1
